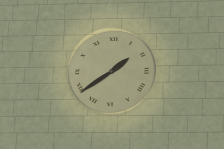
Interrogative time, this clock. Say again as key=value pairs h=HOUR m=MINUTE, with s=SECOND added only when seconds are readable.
h=1 m=39
